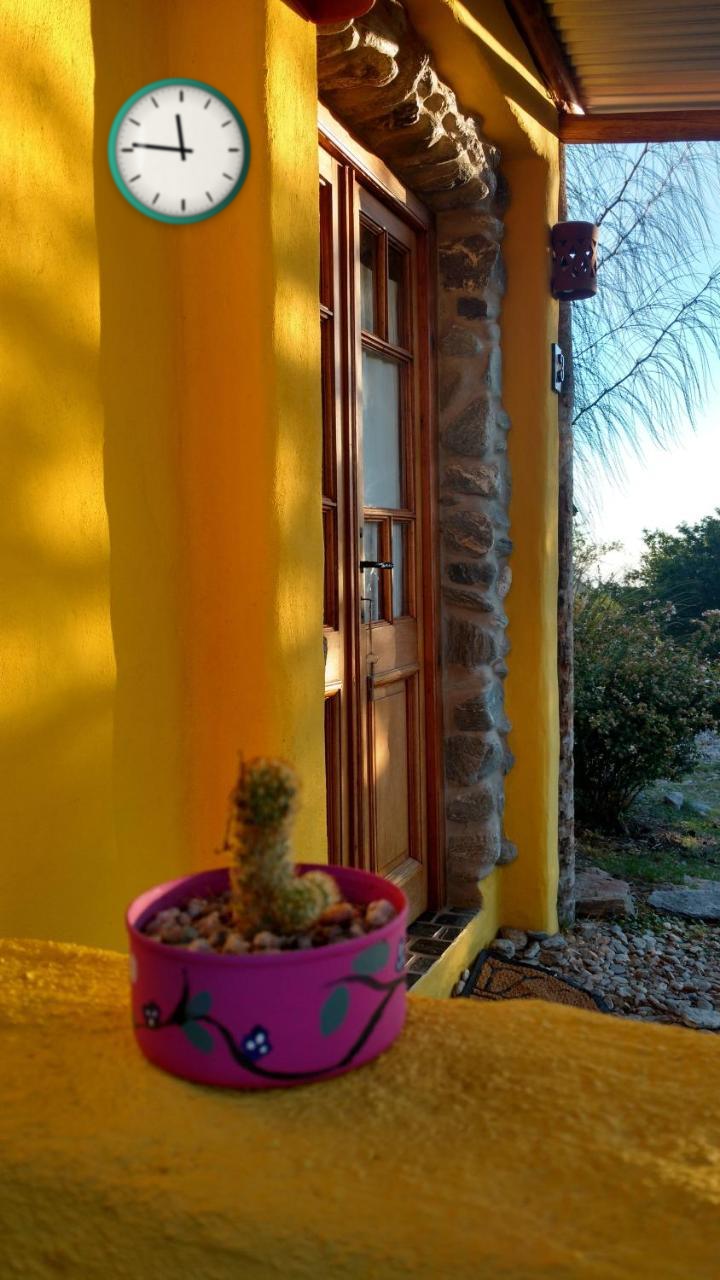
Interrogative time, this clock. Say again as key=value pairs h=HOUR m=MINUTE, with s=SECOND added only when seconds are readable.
h=11 m=46
